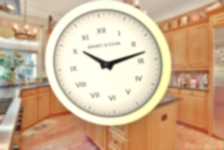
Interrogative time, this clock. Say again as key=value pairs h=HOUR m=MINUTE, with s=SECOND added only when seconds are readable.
h=10 m=13
